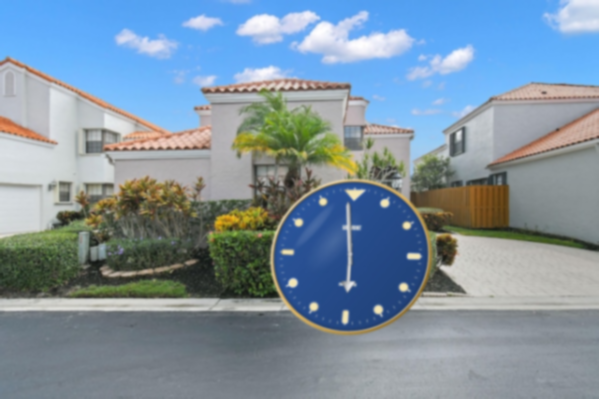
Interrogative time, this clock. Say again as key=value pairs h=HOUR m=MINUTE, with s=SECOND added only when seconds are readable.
h=5 m=59
